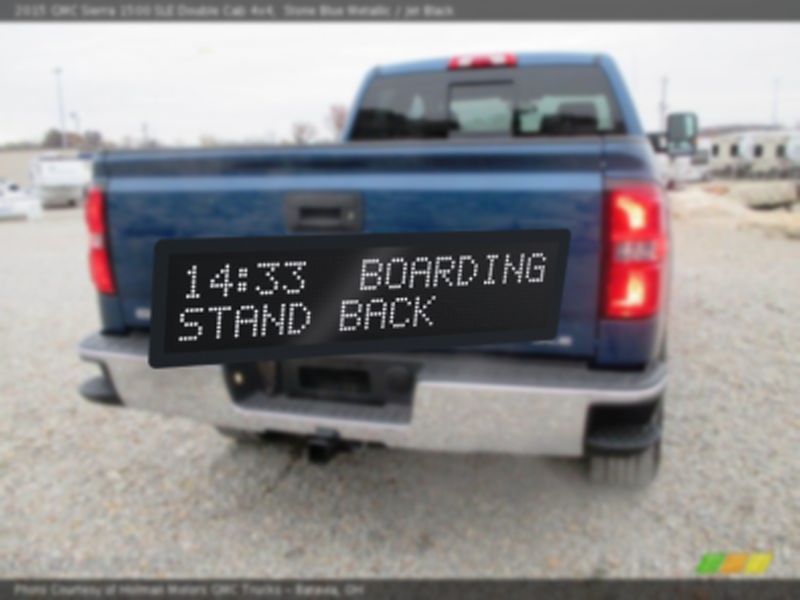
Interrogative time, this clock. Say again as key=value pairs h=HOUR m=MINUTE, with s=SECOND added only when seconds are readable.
h=14 m=33
